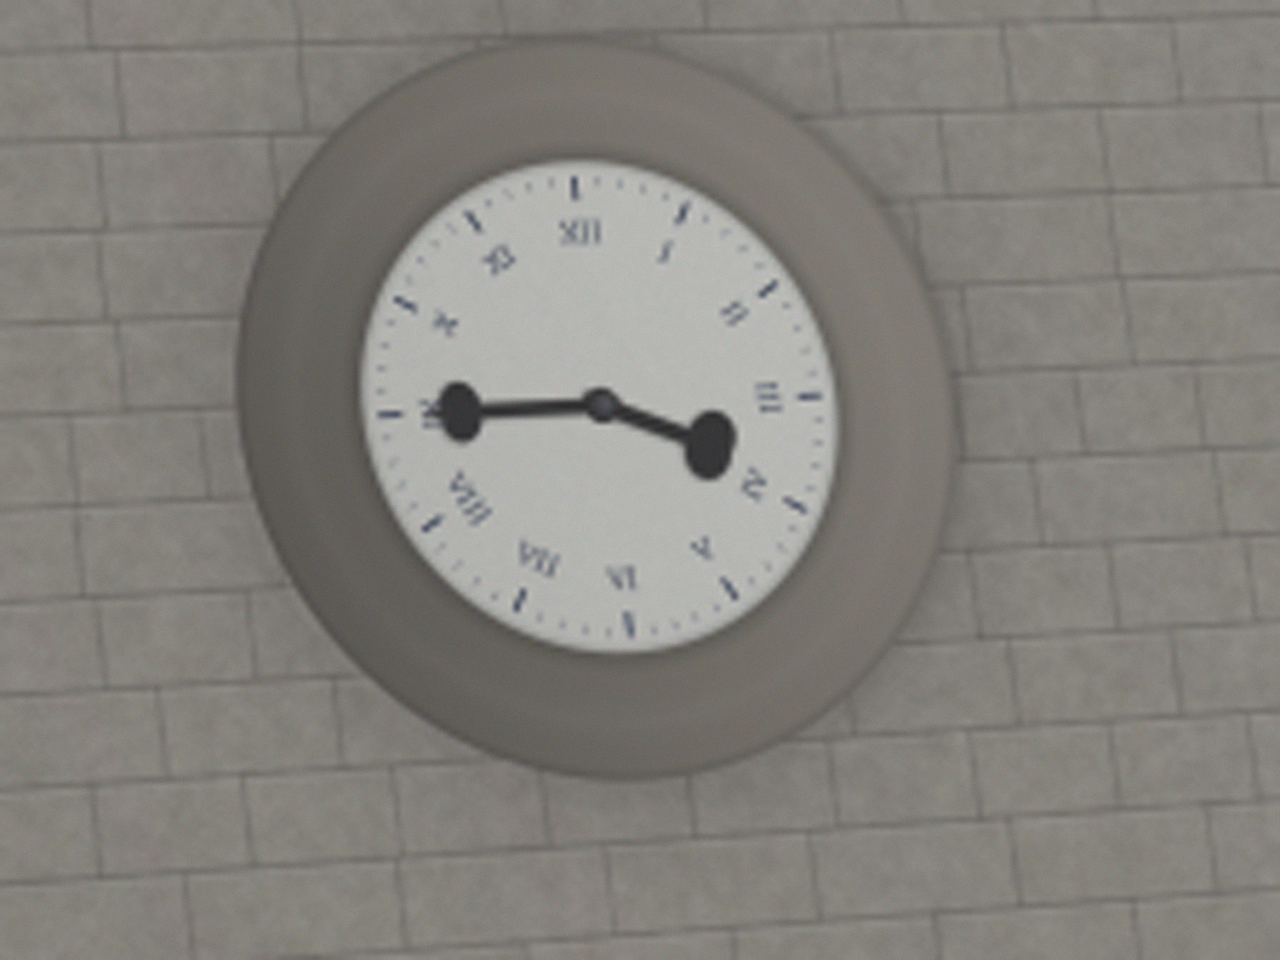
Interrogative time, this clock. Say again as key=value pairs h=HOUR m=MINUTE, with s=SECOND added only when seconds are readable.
h=3 m=45
